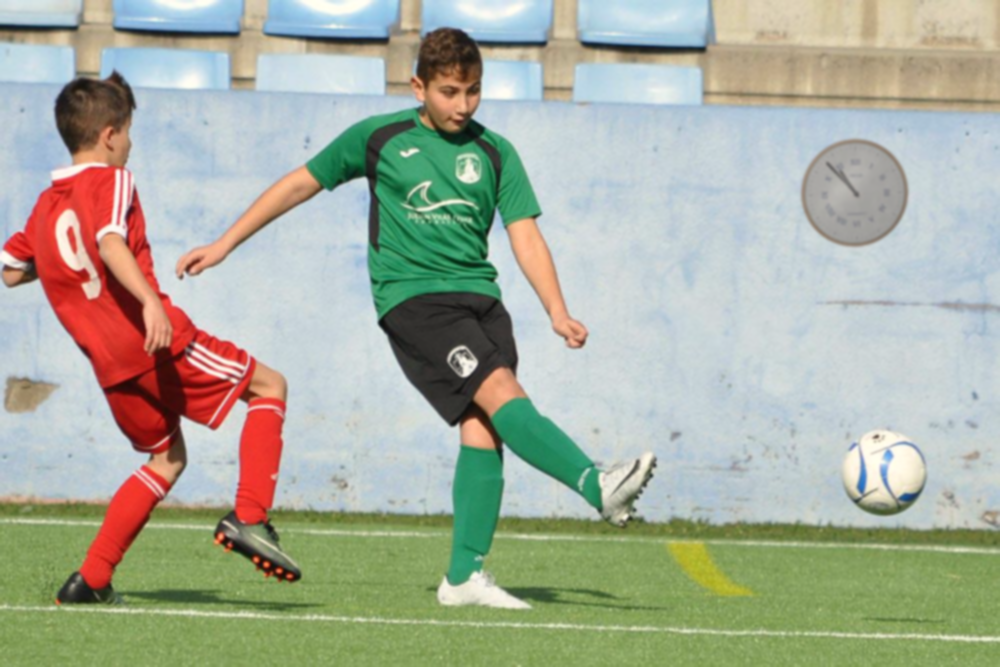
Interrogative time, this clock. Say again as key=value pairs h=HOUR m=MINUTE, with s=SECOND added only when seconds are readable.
h=10 m=53
